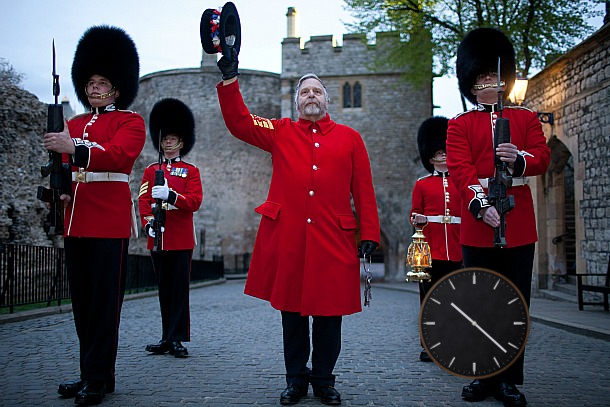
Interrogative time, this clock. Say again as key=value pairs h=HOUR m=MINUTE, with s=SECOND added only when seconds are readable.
h=10 m=22
